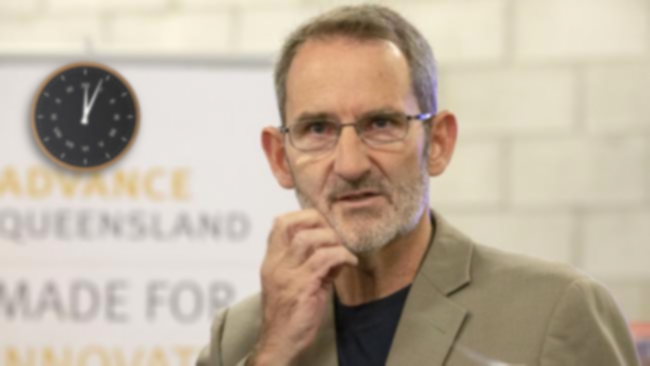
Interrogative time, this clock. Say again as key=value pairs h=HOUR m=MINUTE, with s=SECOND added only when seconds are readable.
h=12 m=4
